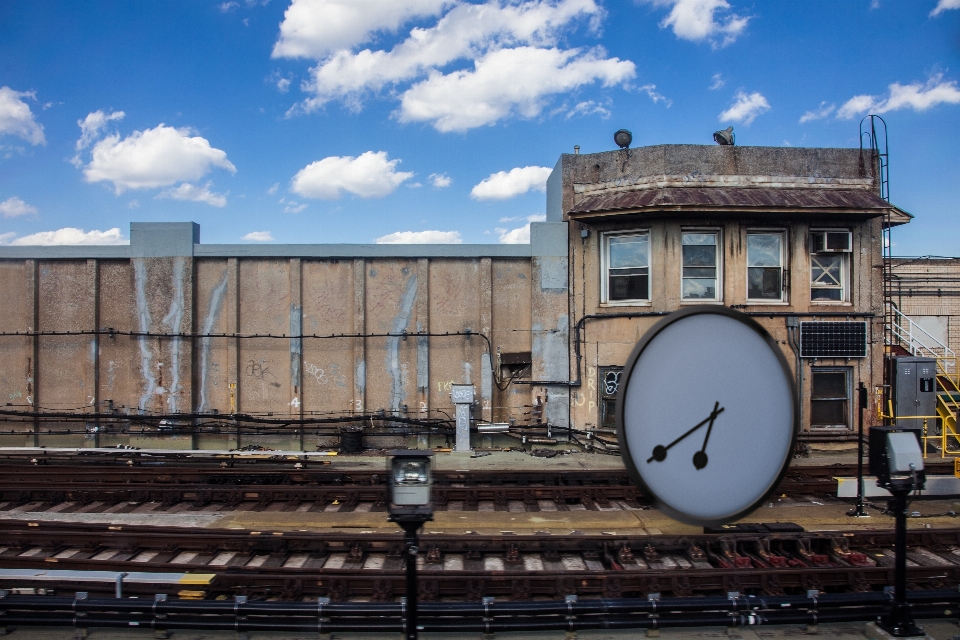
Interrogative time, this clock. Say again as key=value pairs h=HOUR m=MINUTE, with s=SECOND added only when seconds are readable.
h=6 m=40
